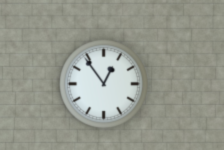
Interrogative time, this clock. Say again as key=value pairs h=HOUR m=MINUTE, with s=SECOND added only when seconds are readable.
h=12 m=54
